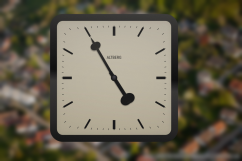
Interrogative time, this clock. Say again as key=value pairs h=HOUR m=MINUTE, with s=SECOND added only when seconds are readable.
h=4 m=55
